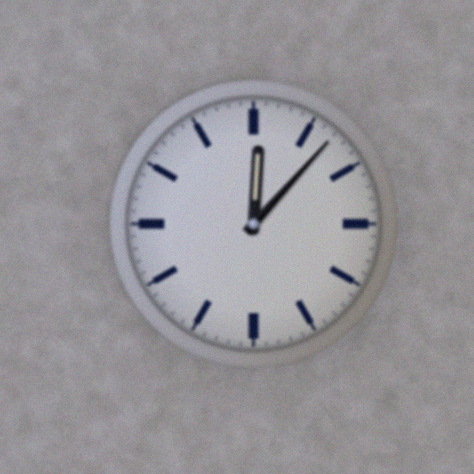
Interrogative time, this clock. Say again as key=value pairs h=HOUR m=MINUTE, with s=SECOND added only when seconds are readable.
h=12 m=7
